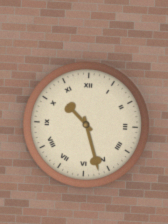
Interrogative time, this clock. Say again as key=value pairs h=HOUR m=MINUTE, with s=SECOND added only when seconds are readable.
h=10 m=27
